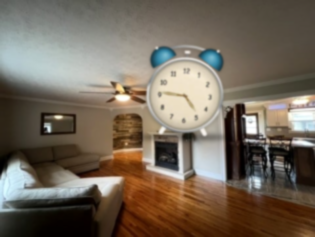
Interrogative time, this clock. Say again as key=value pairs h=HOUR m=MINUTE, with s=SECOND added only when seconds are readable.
h=4 m=46
